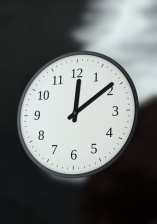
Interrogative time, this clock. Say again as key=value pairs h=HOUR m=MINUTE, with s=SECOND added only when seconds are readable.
h=12 m=9
